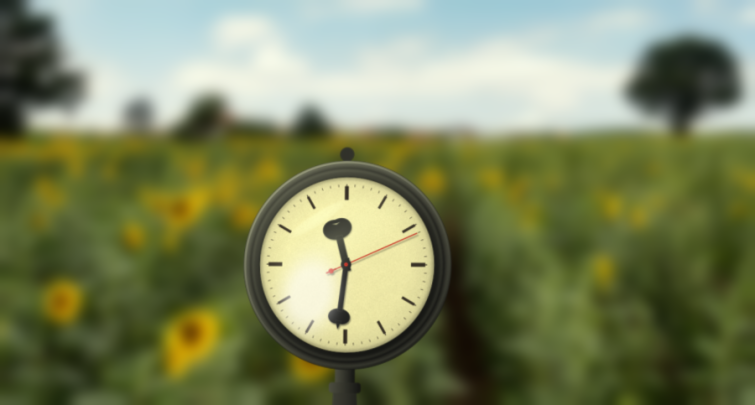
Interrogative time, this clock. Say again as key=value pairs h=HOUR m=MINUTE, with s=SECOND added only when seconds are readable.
h=11 m=31 s=11
